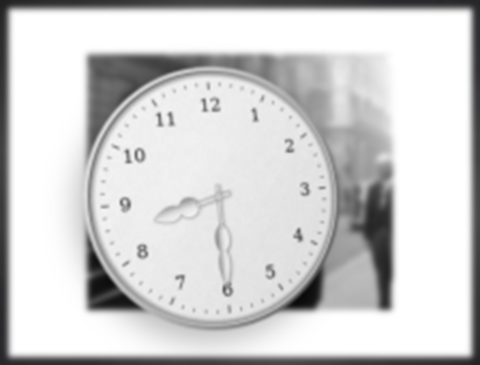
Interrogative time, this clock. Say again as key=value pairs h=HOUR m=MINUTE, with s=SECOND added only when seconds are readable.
h=8 m=30
